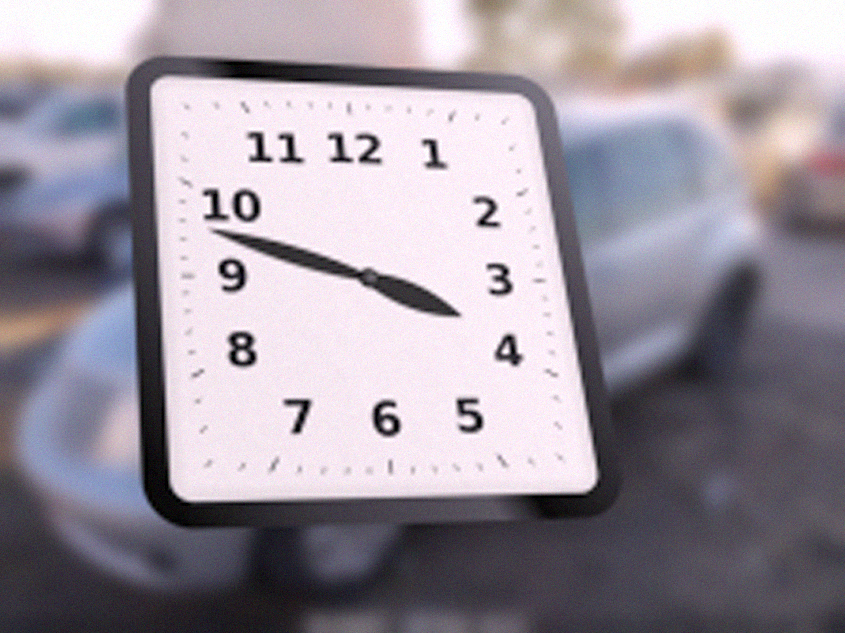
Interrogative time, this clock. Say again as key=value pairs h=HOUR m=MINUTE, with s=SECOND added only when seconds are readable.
h=3 m=48
